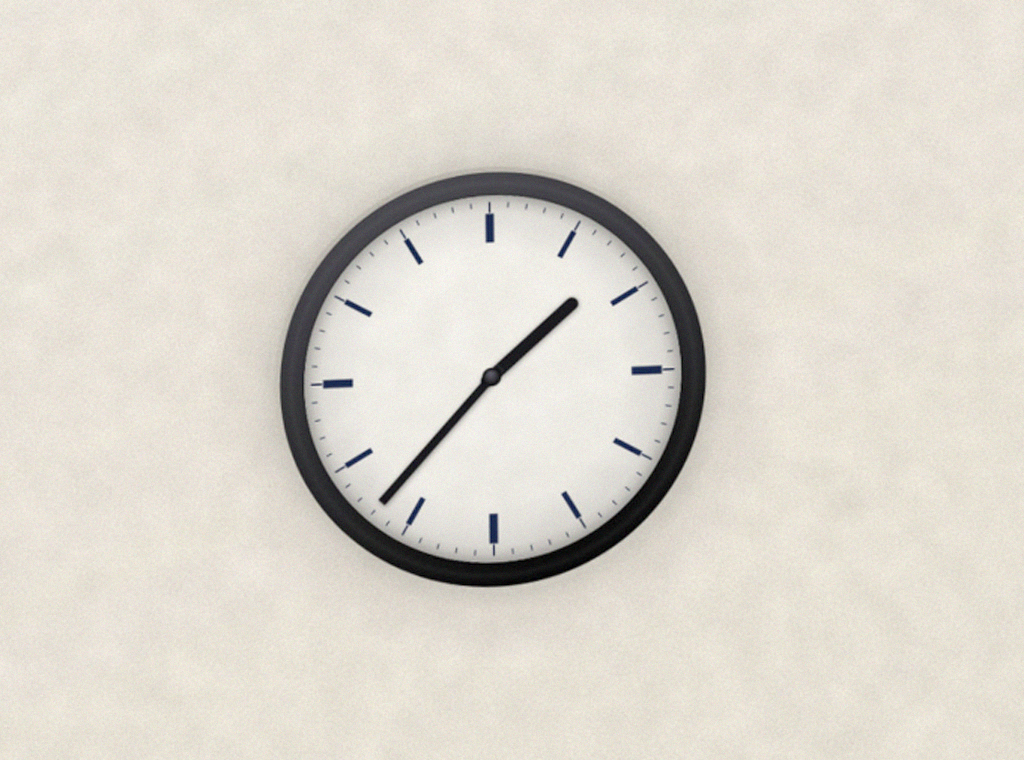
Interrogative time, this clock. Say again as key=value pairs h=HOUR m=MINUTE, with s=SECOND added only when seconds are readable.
h=1 m=37
